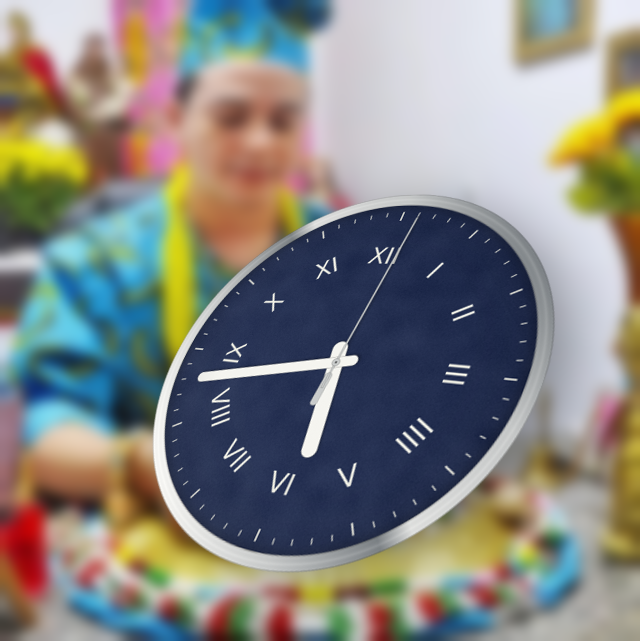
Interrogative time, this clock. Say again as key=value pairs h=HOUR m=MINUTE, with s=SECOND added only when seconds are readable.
h=5 m=43 s=1
